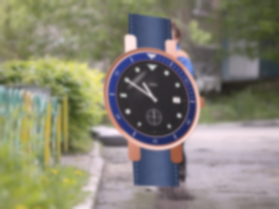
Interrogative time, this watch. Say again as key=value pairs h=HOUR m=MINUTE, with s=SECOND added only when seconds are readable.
h=10 m=50
